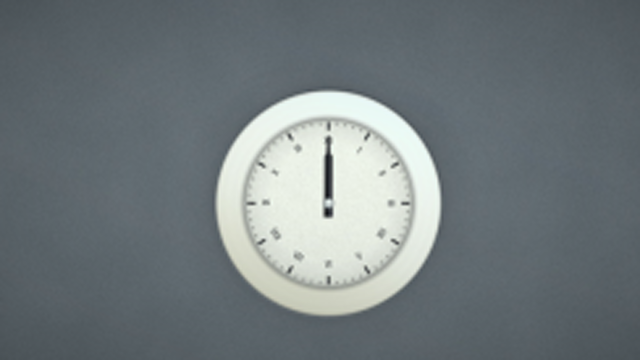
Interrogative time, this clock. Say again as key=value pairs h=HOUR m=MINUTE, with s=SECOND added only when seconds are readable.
h=12 m=0
